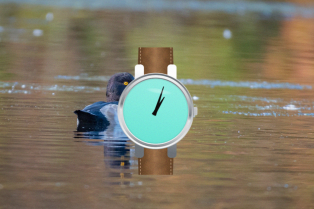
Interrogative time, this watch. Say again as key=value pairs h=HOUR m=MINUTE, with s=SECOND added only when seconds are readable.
h=1 m=3
